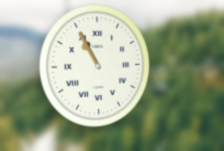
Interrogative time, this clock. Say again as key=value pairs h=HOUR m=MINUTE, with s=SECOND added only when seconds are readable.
h=10 m=55
